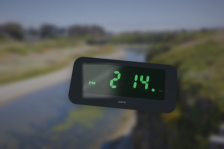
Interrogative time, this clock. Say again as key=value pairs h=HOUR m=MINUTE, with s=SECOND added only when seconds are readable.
h=2 m=14
